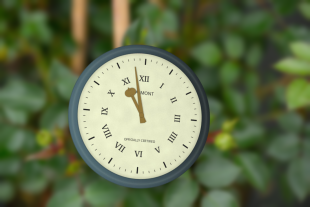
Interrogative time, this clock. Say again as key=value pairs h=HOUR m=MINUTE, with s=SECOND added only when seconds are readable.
h=10 m=58
